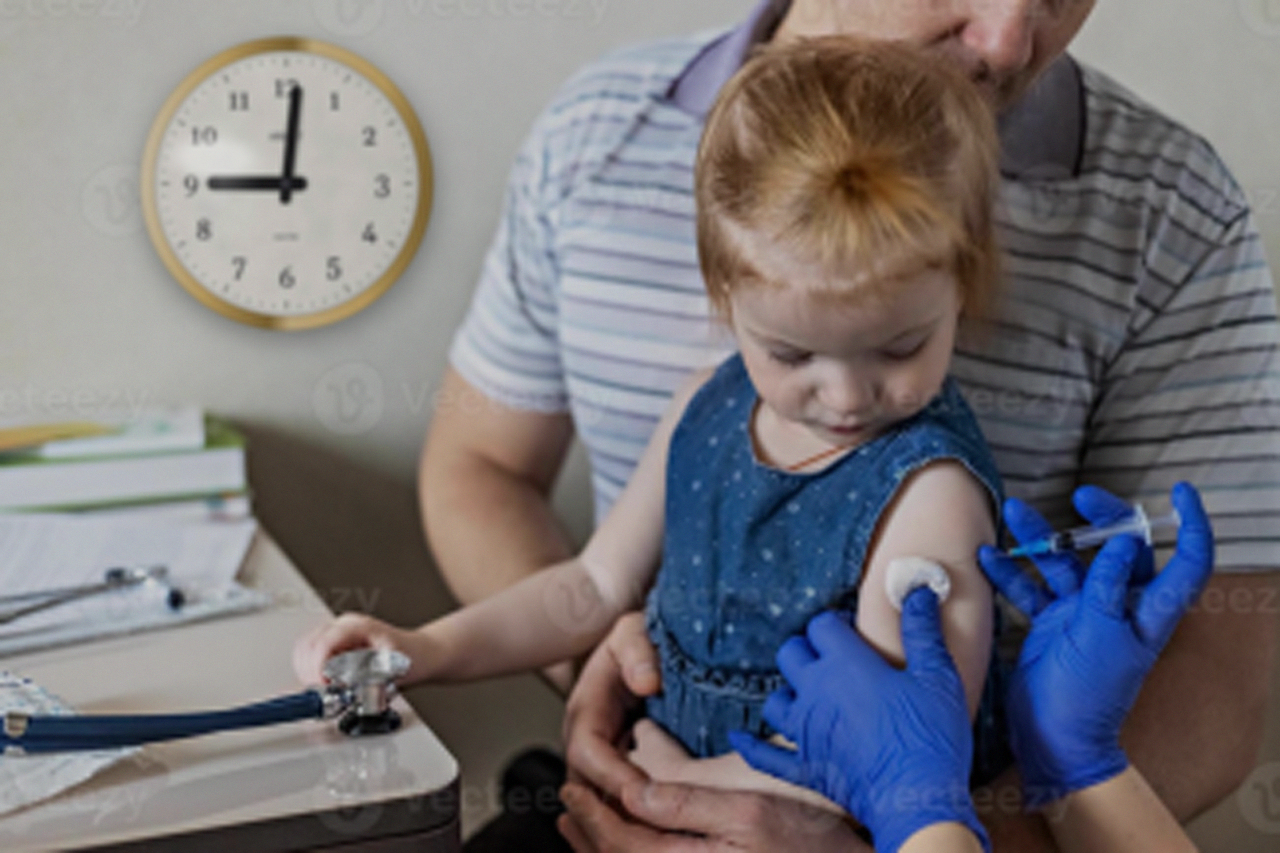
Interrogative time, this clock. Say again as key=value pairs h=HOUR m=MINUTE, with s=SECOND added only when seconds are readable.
h=9 m=1
